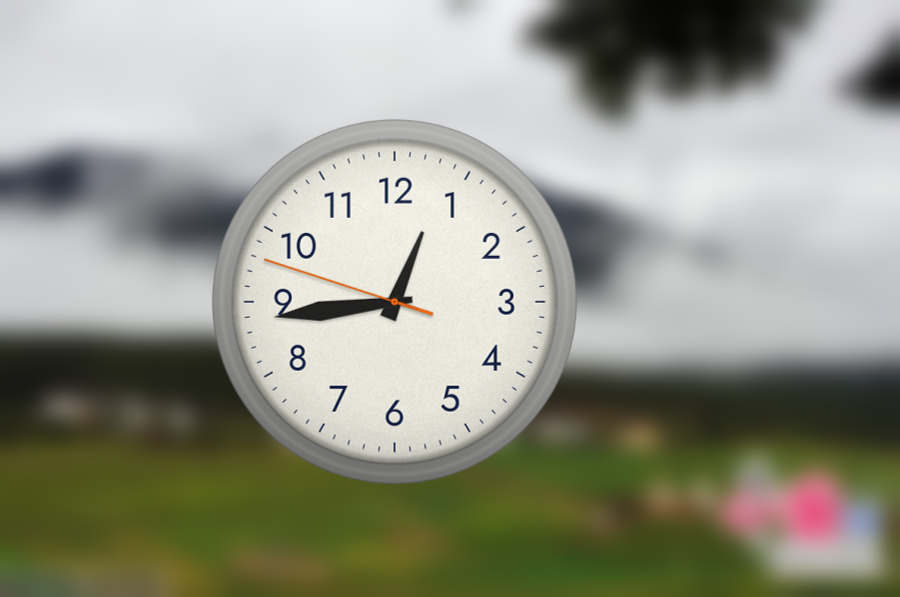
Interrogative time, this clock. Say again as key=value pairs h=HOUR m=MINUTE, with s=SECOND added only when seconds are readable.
h=12 m=43 s=48
